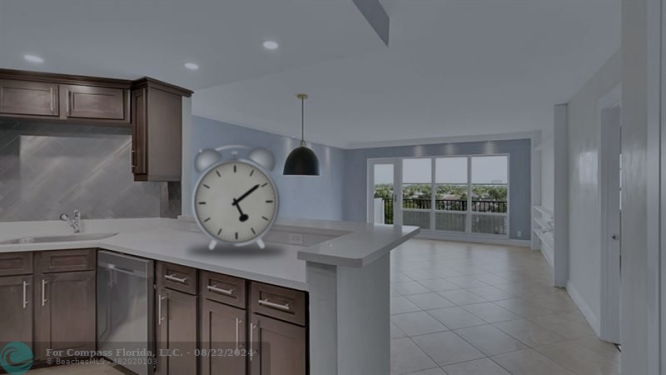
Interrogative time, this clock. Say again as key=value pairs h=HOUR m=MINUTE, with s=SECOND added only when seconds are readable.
h=5 m=9
